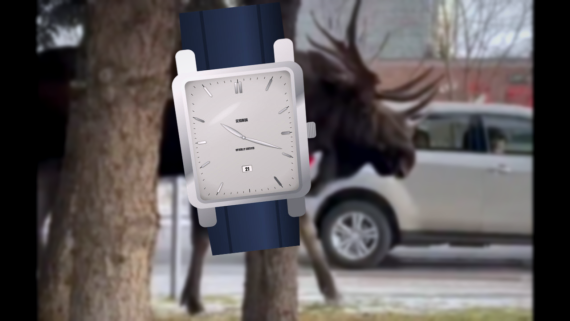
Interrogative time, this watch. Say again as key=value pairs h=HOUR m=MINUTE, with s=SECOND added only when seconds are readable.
h=10 m=19
